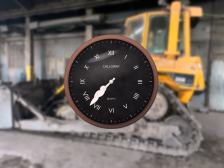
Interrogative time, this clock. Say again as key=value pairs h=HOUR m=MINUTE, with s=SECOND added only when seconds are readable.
h=7 m=37
